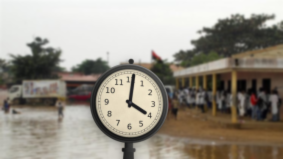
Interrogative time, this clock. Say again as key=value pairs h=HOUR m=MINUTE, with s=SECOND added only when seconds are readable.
h=4 m=1
